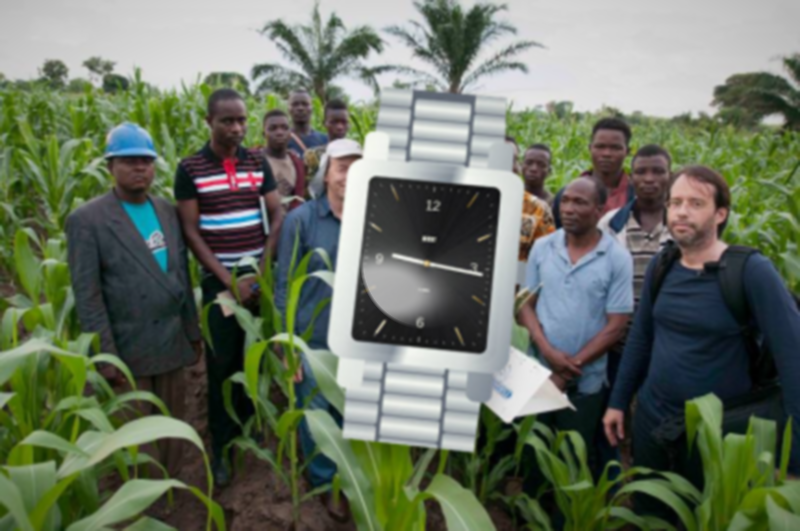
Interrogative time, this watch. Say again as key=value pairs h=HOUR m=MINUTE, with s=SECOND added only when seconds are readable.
h=9 m=16
